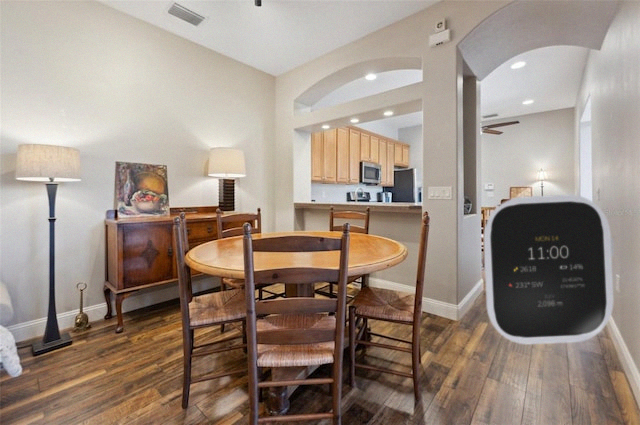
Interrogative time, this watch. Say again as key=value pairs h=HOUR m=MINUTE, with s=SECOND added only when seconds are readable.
h=11 m=0
